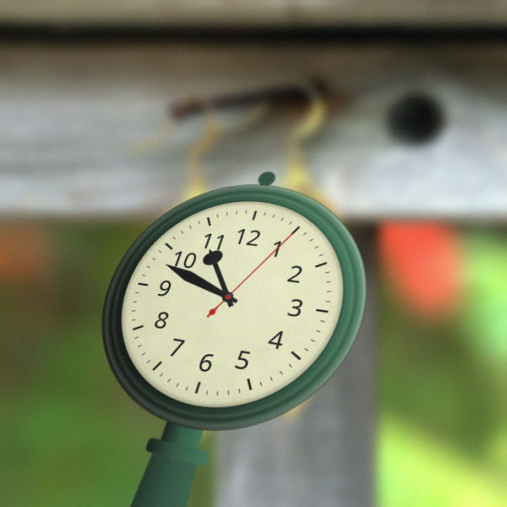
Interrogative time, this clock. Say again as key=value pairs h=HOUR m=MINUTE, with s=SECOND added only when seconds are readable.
h=10 m=48 s=5
